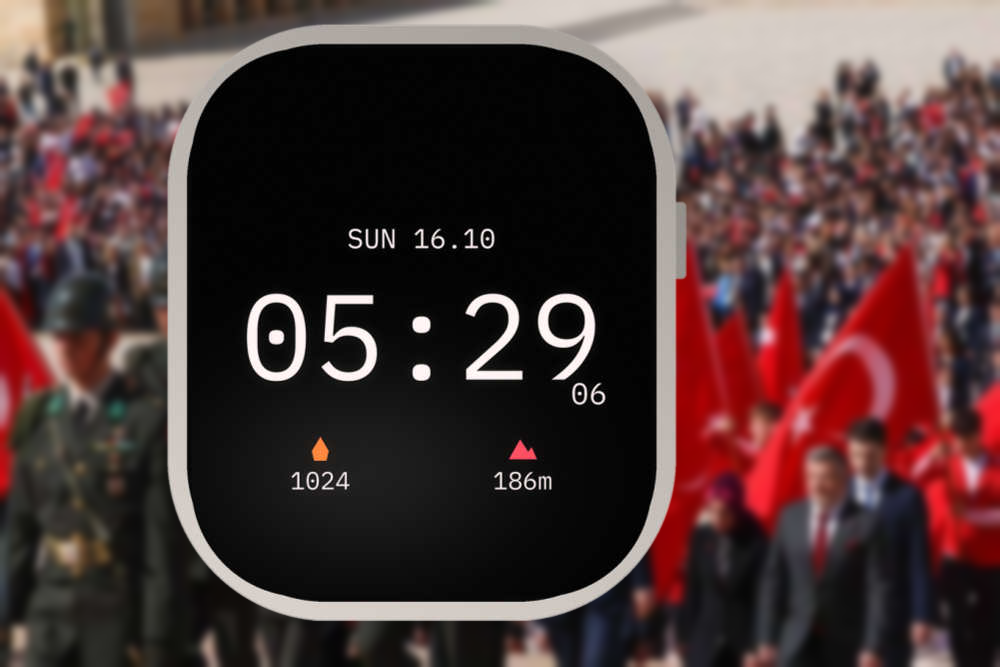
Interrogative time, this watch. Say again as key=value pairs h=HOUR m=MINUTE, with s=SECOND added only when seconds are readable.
h=5 m=29 s=6
